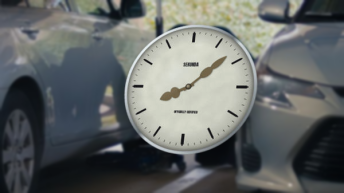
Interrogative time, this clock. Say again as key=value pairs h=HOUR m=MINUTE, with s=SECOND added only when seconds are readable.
h=8 m=8
